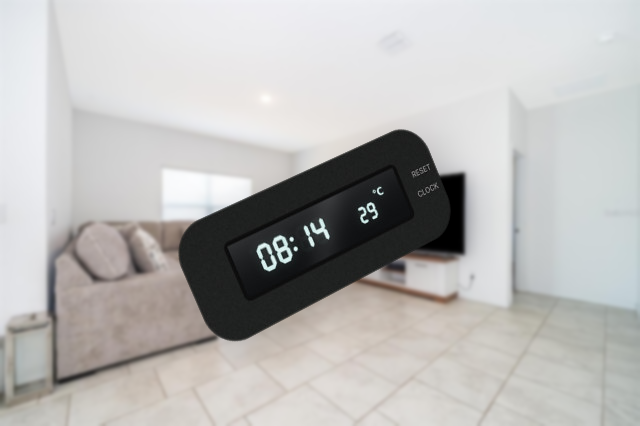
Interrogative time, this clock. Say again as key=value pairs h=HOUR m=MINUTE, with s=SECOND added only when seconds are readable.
h=8 m=14
